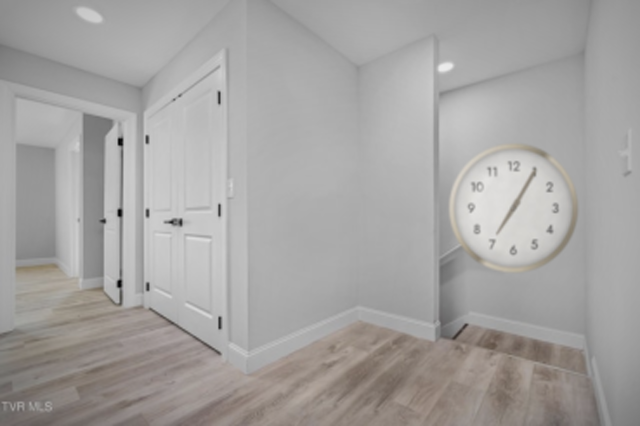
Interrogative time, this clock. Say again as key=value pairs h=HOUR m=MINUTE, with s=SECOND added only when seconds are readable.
h=7 m=5
